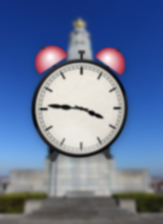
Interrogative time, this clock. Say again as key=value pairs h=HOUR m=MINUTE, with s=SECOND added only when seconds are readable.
h=3 m=46
